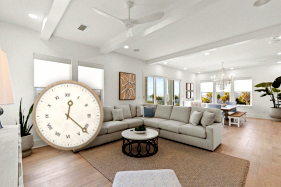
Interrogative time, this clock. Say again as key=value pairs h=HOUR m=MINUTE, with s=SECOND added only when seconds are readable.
h=12 m=22
